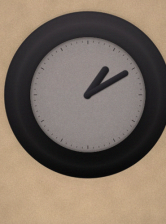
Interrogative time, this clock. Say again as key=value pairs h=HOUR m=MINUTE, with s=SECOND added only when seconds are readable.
h=1 m=10
